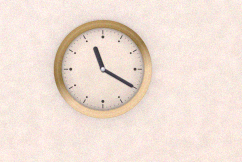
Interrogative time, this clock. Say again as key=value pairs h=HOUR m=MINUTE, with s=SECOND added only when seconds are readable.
h=11 m=20
